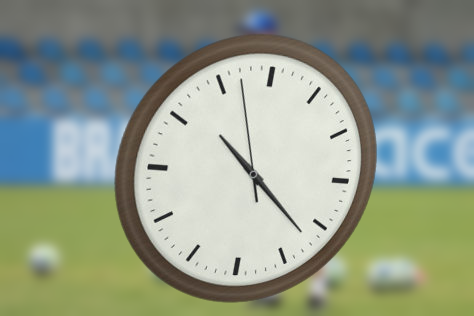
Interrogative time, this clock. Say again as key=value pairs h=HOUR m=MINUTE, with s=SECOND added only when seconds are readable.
h=10 m=21 s=57
